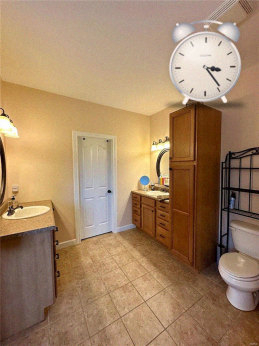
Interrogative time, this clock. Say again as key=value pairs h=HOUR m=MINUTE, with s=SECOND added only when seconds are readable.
h=3 m=24
